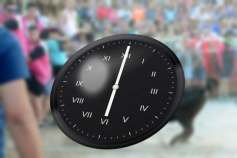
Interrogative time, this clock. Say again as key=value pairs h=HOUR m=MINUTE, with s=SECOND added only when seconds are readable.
h=6 m=0
